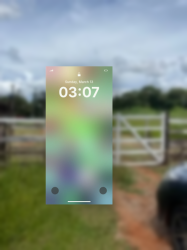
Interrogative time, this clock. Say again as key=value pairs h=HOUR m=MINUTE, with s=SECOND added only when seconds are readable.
h=3 m=7
